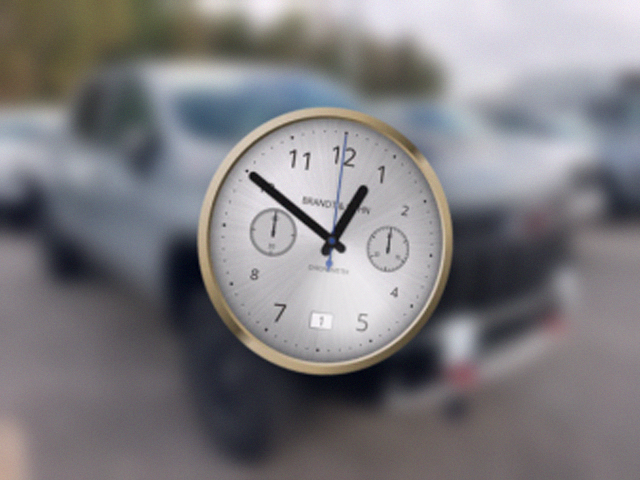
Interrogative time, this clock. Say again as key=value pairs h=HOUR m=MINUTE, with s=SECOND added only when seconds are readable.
h=12 m=50
